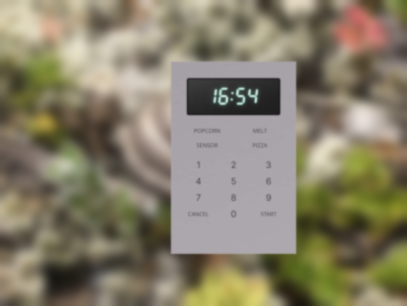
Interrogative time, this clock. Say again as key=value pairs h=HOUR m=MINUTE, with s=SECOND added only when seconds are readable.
h=16 m=54
